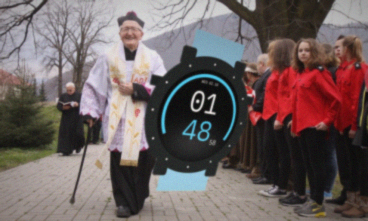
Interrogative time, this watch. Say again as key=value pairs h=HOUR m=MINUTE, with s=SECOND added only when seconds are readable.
h=1 m=48
